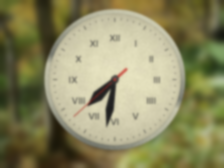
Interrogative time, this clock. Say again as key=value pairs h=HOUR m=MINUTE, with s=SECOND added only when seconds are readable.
h=7 m=31 s=38
